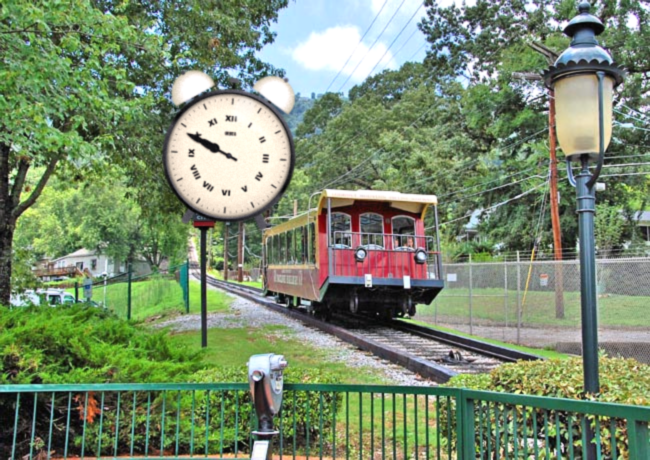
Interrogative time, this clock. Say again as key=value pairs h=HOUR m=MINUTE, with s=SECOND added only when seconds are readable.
h=9 m=49
